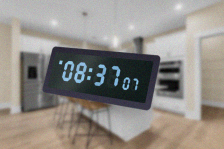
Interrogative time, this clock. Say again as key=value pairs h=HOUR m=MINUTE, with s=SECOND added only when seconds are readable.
h=8 m=37 s=7
